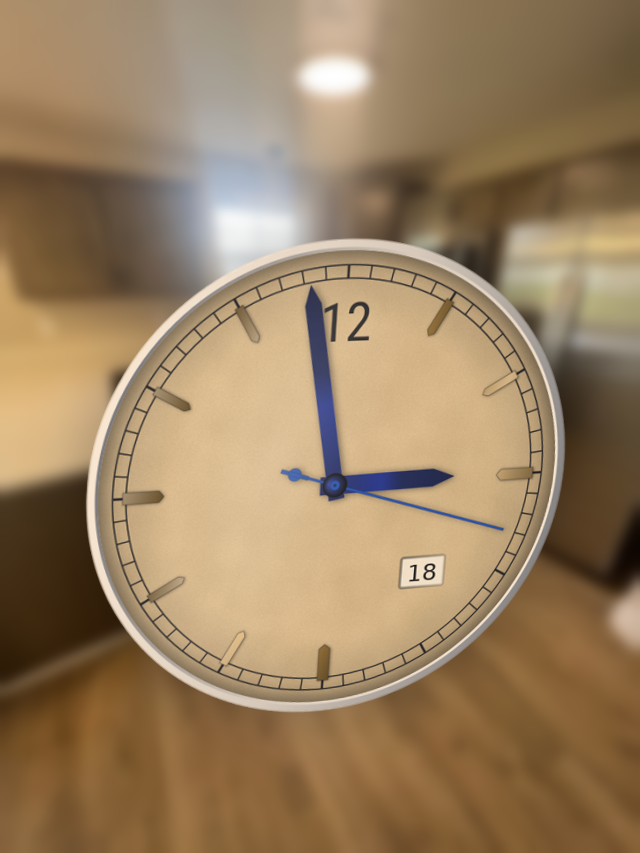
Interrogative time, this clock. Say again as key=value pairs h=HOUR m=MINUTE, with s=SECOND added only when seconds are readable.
h=2 m=58 s=18
